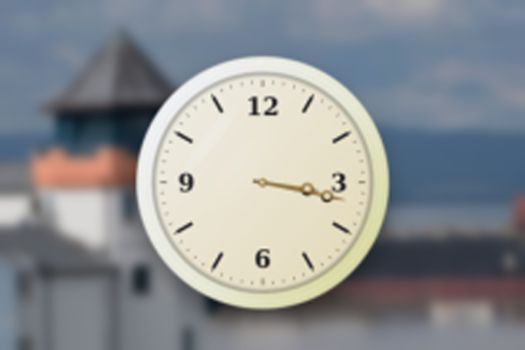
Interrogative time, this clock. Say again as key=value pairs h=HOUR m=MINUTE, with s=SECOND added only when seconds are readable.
h=3 m=17
